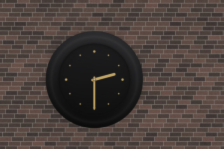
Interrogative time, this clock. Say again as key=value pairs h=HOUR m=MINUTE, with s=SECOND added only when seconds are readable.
h=2 m=30
